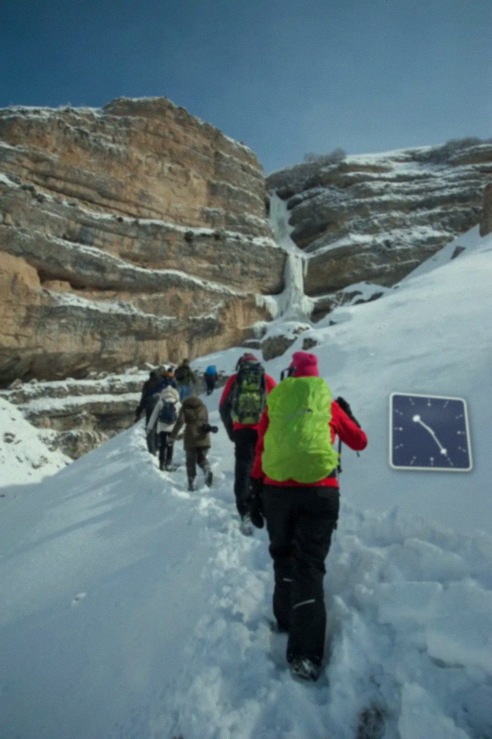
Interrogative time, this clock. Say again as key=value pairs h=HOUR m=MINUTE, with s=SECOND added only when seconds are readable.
h=10 m=25
